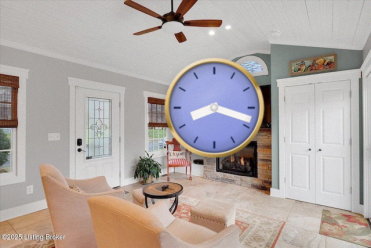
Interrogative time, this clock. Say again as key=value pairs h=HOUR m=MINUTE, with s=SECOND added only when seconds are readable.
h=8 m=18
